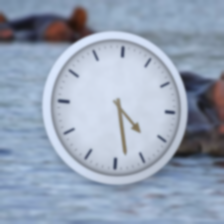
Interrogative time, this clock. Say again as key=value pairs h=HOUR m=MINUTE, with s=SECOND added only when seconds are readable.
h=4 m=28
